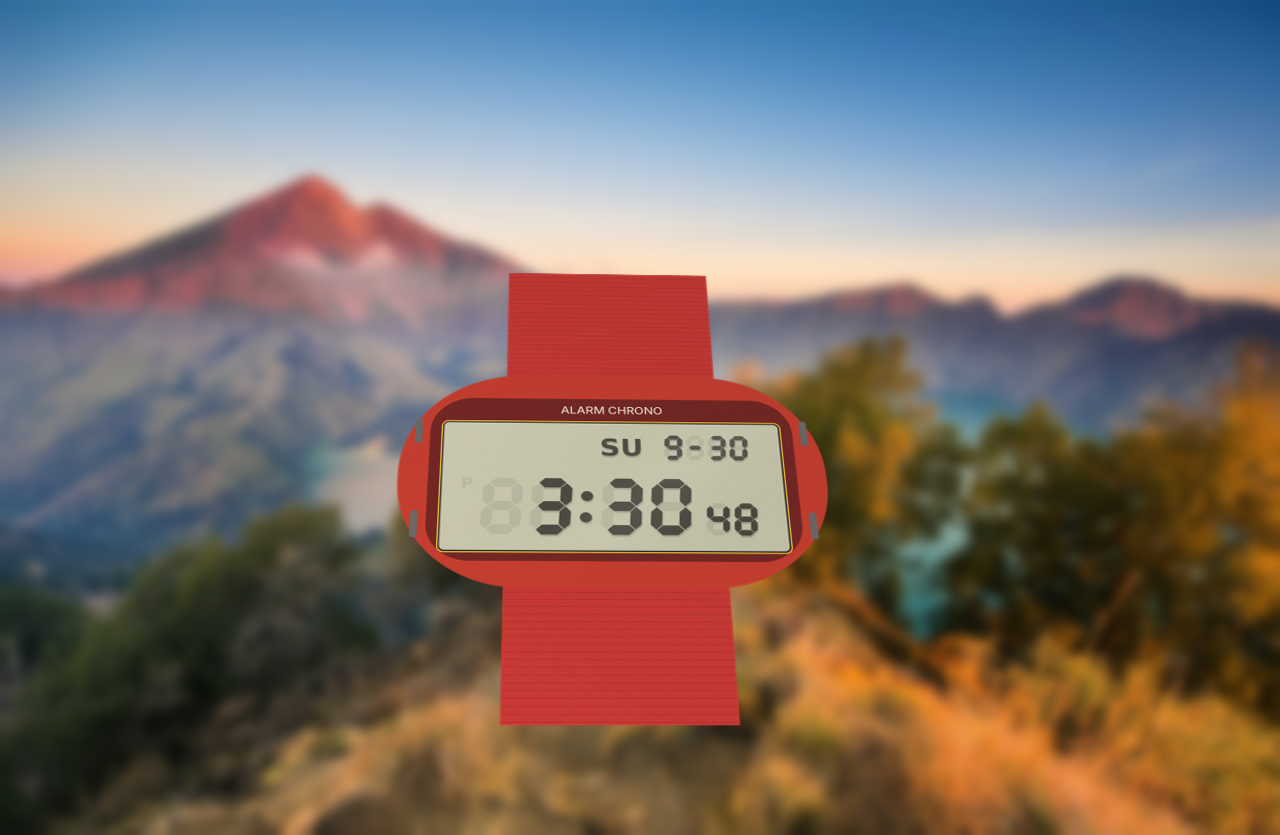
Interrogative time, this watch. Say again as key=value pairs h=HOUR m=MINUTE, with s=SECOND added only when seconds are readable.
h=3 m=30 s=48
